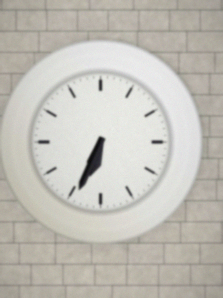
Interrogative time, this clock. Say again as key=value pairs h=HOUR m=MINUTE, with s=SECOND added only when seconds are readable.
h=6 m=34
